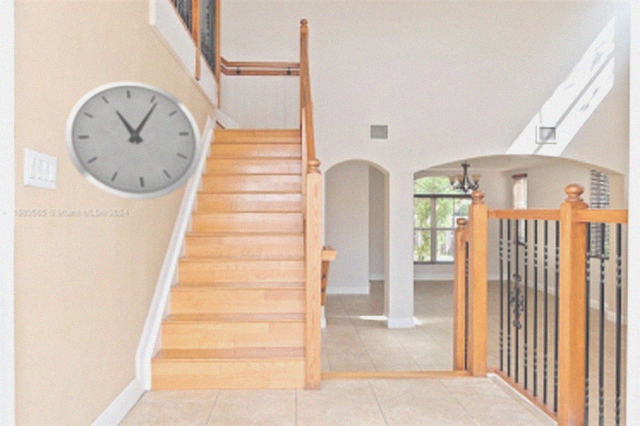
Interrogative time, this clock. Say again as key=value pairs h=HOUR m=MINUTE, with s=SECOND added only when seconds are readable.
h=11 m=6
